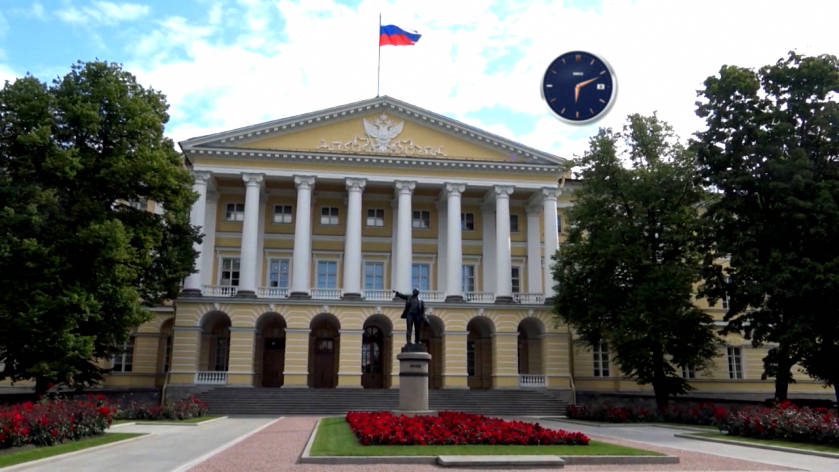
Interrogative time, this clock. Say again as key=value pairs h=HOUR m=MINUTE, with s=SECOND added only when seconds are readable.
h=6 m=11
